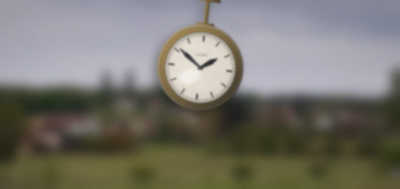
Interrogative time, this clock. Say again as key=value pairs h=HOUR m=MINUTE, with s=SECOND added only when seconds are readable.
h=1 m=51
